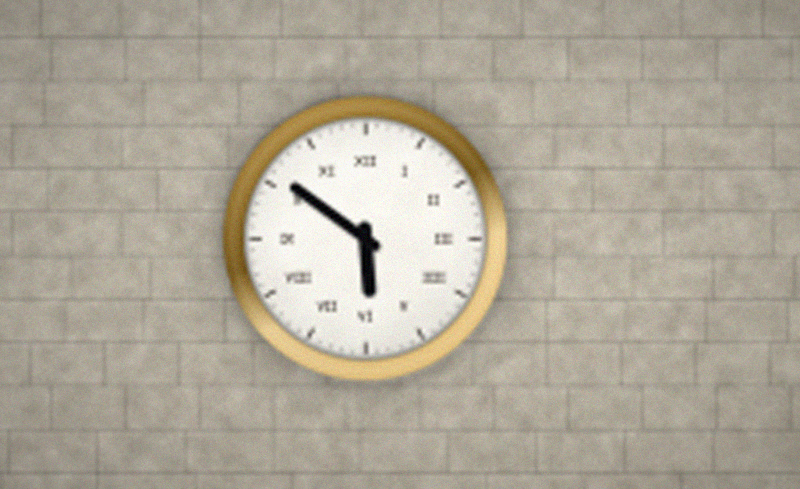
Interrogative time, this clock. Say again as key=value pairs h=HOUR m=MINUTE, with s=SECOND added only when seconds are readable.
h=5 m=51
